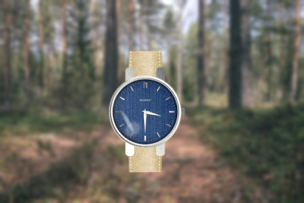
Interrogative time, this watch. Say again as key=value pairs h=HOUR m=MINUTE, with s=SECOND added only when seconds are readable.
h=3 m=30
